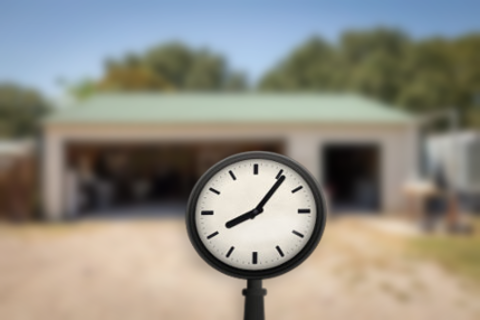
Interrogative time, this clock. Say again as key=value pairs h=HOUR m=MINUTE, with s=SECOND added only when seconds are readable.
h=8 m=6
